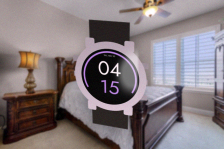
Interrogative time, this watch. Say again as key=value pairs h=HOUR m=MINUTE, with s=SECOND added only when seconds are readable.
h=4 m=15
